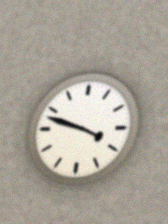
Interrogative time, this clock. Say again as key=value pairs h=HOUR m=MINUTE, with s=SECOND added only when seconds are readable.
h=3 m=48
